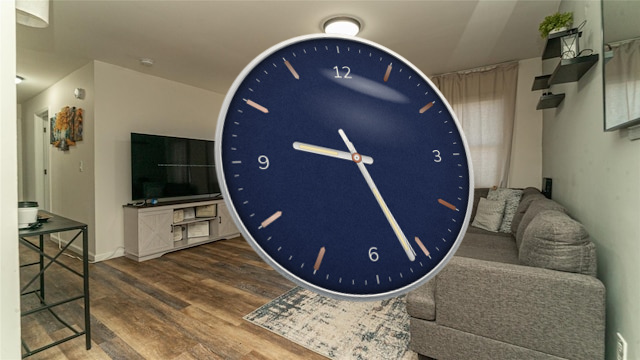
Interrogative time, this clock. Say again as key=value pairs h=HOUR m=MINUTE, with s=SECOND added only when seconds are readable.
h=9 m=26 s=26
